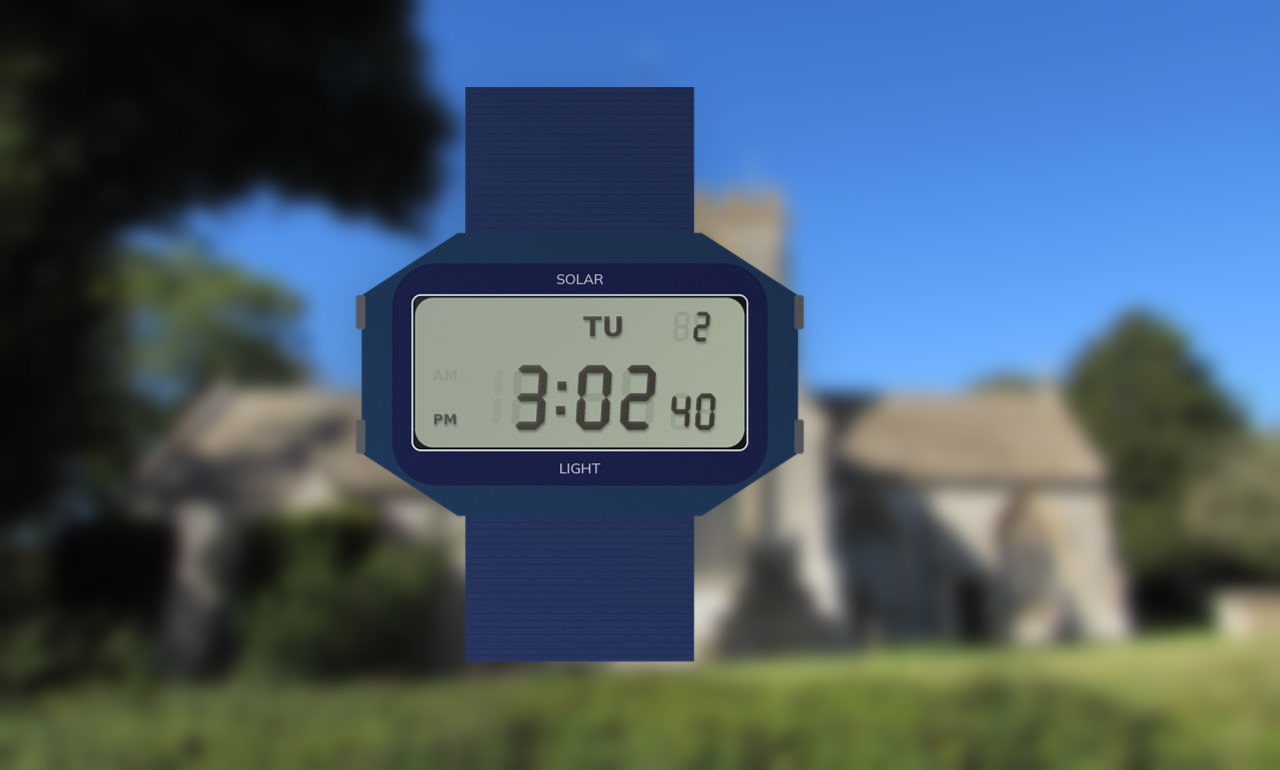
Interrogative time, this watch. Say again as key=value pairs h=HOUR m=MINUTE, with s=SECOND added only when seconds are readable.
h=3 m=2 s=40
